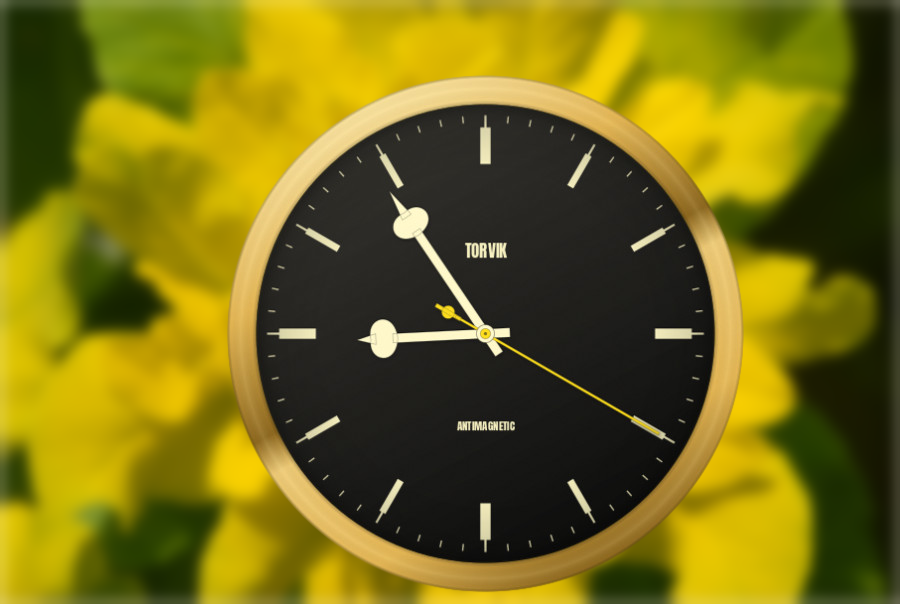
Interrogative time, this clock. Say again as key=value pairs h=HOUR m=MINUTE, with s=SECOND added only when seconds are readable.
h=8 m=54 s=20
